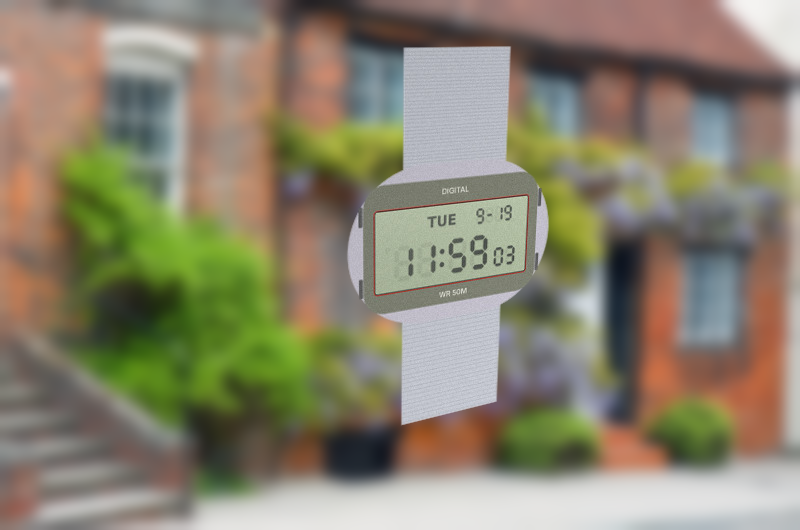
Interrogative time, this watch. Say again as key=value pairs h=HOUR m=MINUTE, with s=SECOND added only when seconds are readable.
h=11 m=59 s=3
